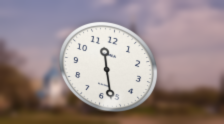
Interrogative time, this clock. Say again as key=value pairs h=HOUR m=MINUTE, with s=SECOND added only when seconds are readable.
h=11 m=27
